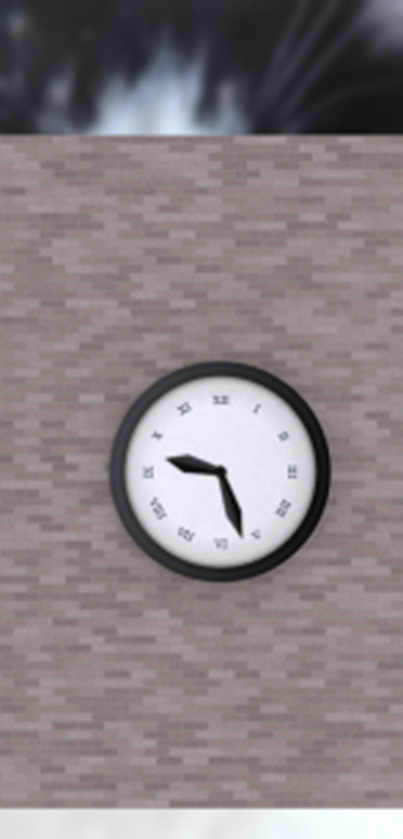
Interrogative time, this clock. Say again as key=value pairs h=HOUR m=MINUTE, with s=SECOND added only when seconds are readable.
h=9 m=27
